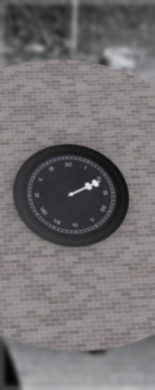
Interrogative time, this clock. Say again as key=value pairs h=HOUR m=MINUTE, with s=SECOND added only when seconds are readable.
h=2 m=11
